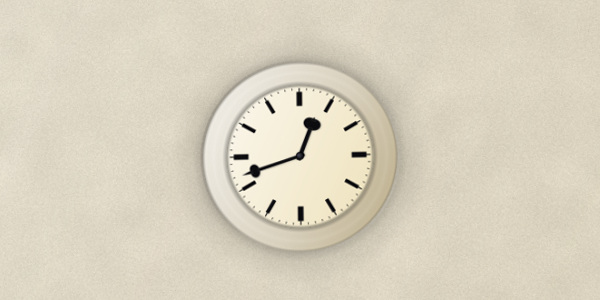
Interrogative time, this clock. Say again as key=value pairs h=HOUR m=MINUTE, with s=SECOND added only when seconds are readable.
h=12 m=42
